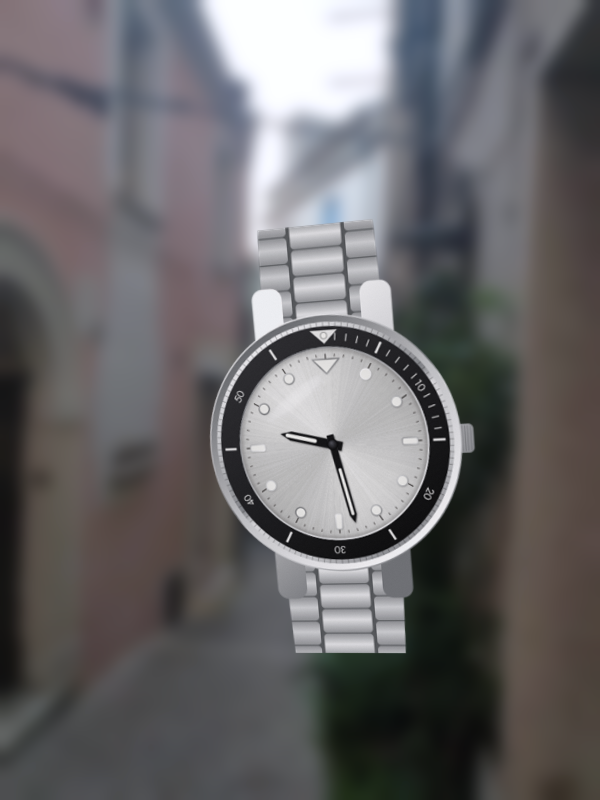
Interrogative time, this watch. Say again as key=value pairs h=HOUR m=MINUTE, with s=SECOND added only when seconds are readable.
h=9 m=28
